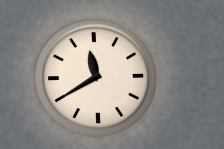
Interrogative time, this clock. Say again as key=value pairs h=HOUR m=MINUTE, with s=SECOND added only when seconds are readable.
h=11 m=40
